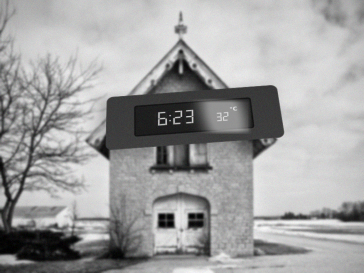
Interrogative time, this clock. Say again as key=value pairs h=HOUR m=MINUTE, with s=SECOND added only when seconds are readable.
h=6 m=23
